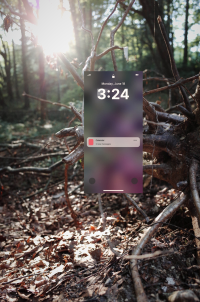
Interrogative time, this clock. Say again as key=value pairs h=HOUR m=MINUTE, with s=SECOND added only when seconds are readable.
h=3 m=24
